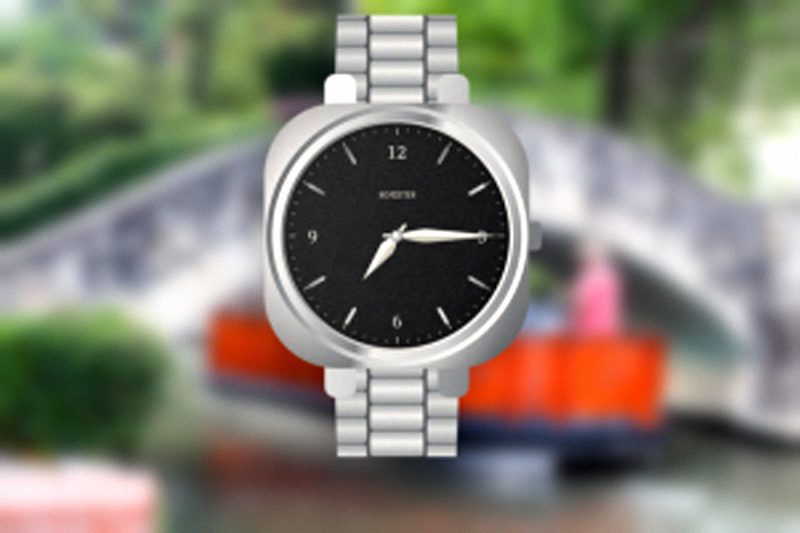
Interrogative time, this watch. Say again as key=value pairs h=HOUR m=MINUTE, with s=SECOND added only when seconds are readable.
h=7 m=15
